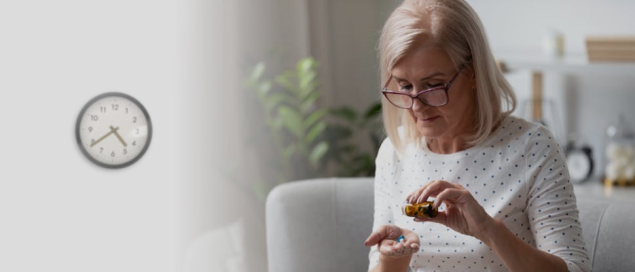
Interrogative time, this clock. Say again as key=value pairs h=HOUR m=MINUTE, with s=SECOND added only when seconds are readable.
h=4 m=39
